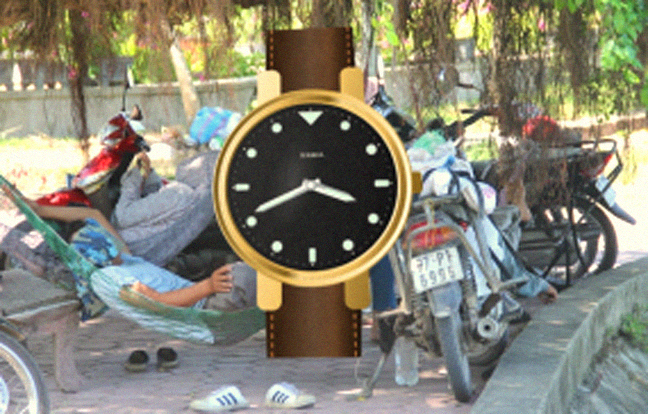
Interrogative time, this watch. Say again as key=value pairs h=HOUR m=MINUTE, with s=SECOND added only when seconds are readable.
h=3 m=41
